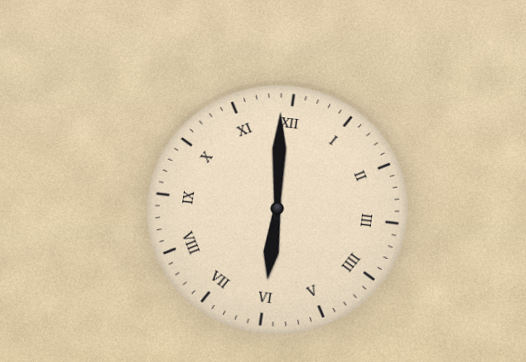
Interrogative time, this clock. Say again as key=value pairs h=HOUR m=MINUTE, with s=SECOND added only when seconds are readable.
h=5 m=59
